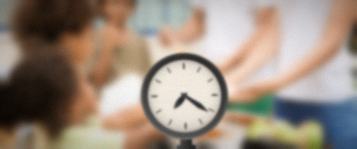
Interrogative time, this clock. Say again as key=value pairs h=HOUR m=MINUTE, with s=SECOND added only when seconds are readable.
h=7 m=21
